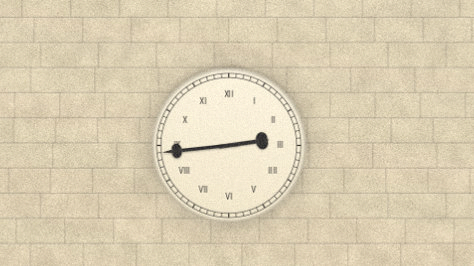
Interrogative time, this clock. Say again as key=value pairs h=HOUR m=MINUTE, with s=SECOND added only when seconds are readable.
h=2 m=44
